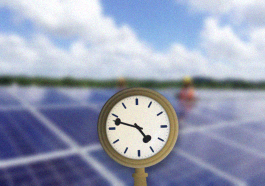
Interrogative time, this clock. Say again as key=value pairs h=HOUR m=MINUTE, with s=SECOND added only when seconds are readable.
h=4 m=48
